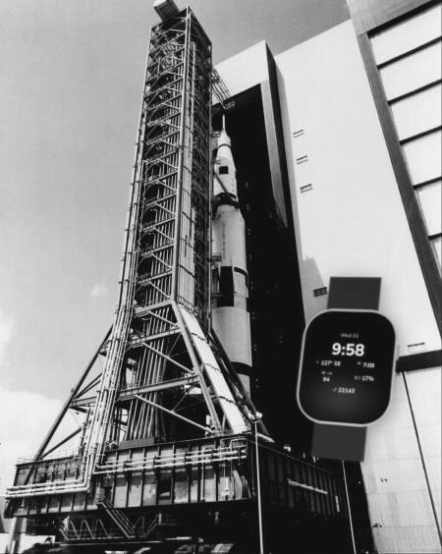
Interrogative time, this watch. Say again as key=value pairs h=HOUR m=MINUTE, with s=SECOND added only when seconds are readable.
h=9 m=58
